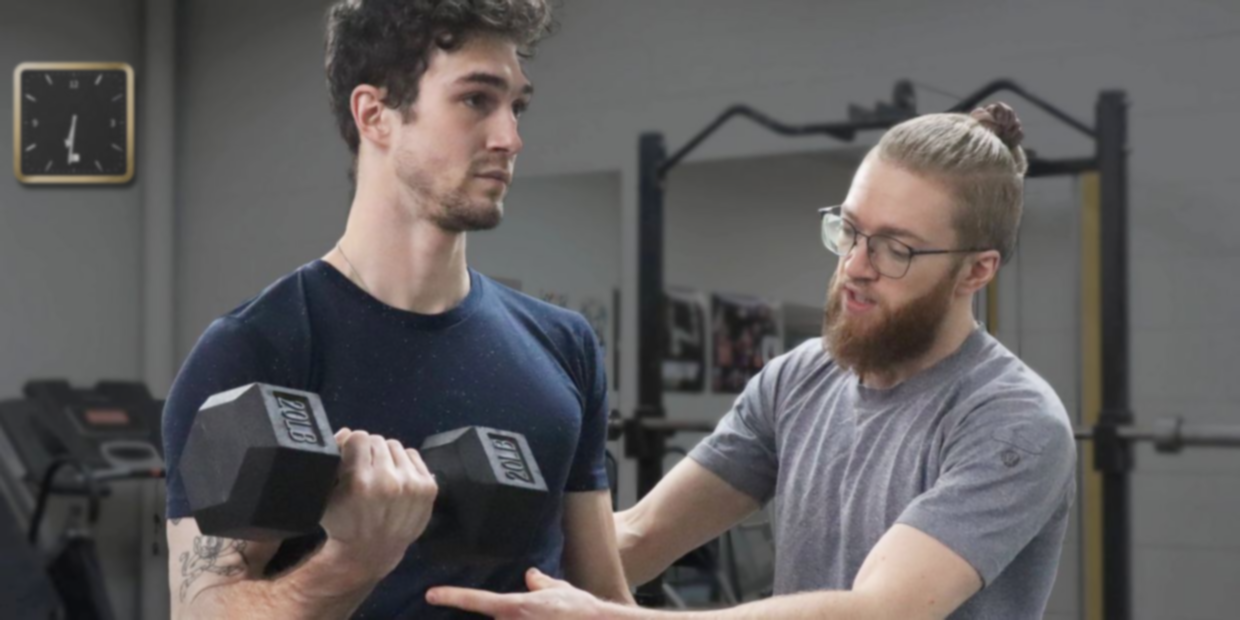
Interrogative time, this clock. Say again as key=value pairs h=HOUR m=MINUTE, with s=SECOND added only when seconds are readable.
h=6 m=31
